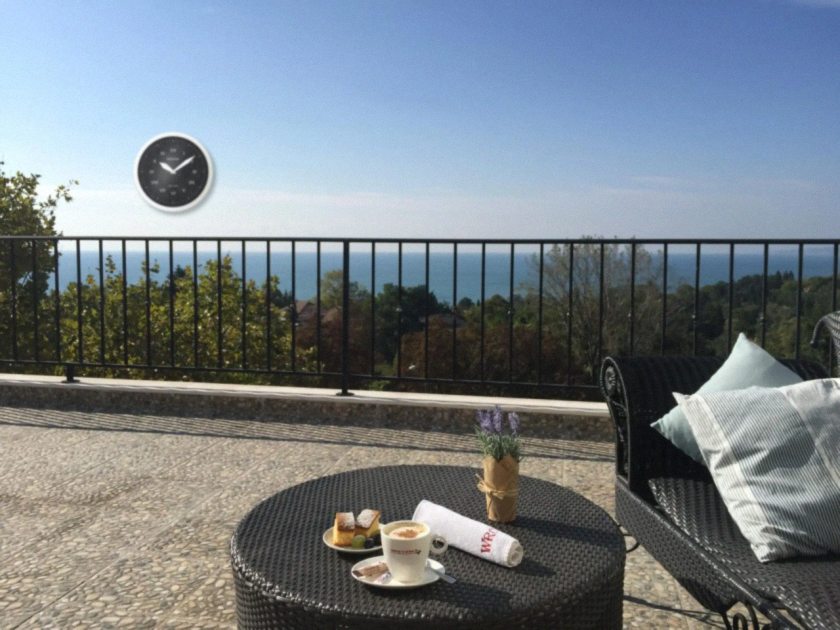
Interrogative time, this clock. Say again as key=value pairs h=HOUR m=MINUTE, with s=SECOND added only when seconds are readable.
h=10 m=9
